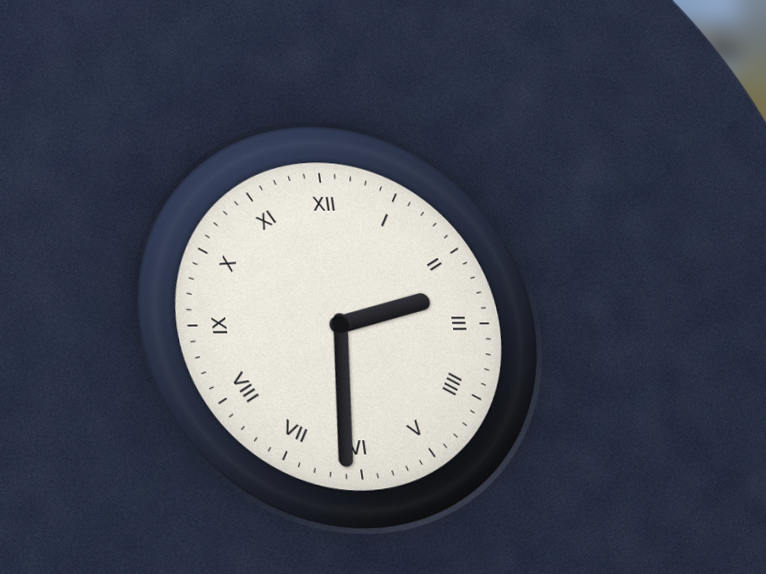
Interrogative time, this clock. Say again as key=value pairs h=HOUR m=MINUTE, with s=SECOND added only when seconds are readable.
h=2 m=31
